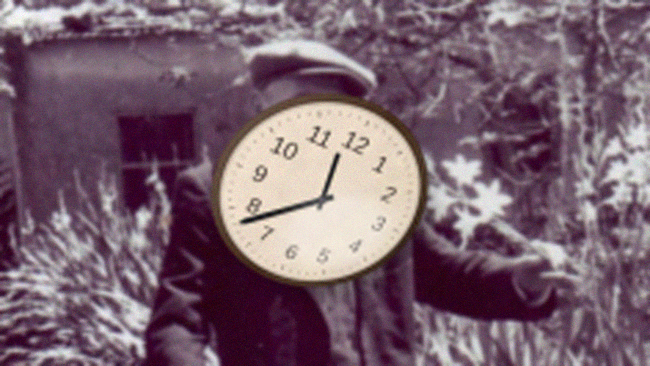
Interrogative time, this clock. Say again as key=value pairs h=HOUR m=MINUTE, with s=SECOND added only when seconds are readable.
h=11 m=38
